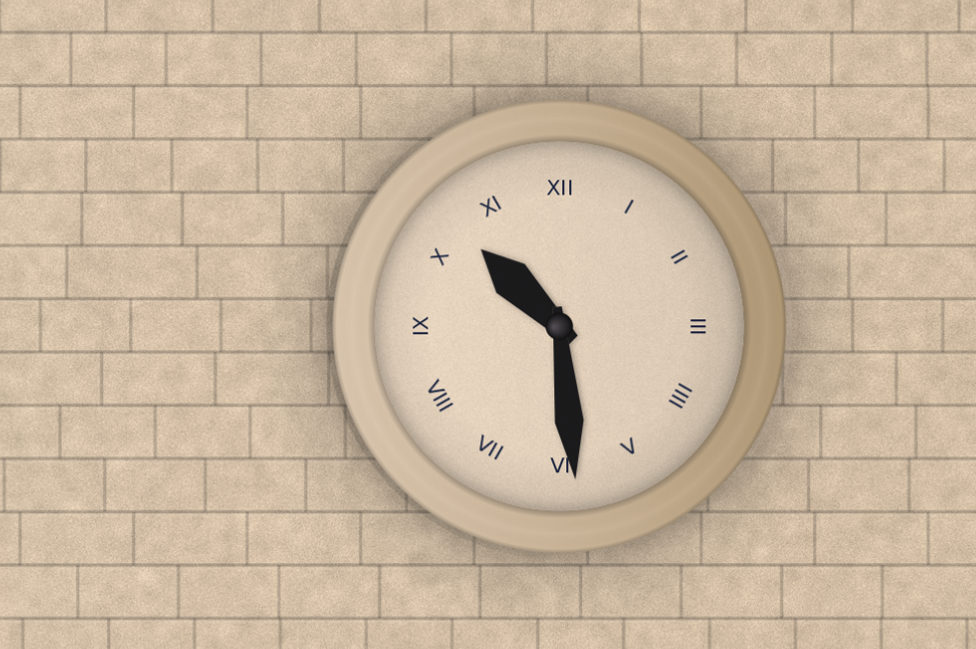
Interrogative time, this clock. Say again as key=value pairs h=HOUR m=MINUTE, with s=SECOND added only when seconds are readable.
h=10 m=29
